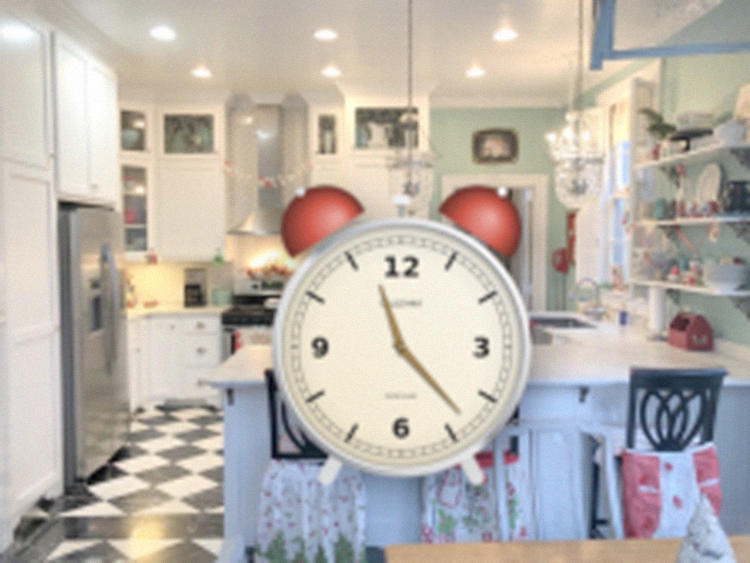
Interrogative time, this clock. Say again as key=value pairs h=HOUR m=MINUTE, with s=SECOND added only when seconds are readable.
h=11 m=23
